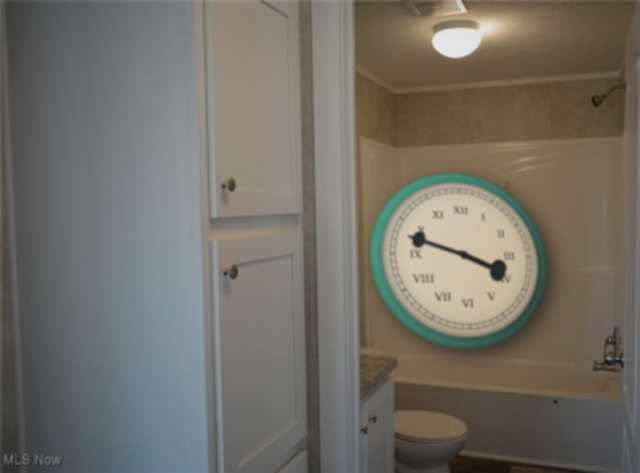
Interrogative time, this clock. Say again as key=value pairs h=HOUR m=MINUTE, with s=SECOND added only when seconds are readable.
h=3 m=48
